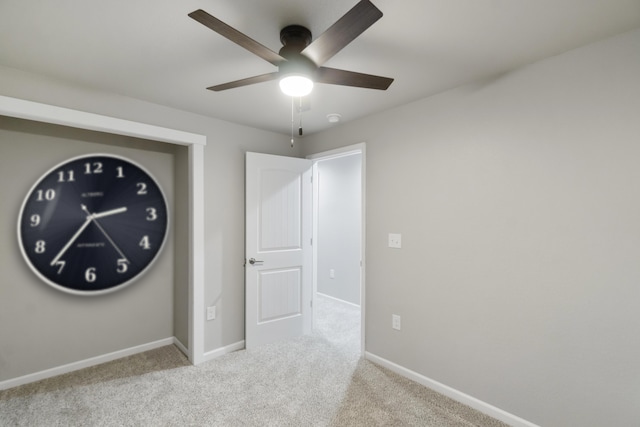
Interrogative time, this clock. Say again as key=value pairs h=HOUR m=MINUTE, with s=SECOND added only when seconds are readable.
h=2 m=36 s=24
